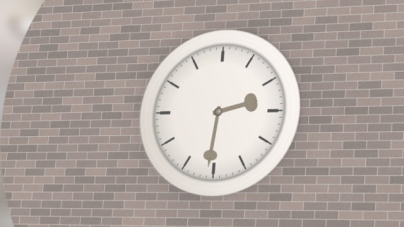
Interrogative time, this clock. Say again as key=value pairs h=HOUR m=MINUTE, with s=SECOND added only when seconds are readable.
h=2 m=31
